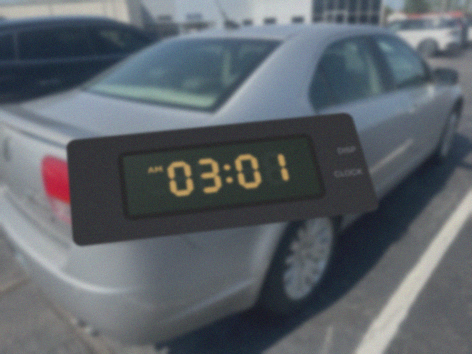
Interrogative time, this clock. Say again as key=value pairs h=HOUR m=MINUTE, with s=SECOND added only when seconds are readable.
h=3 m=1
